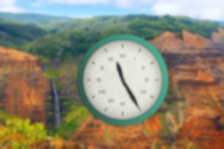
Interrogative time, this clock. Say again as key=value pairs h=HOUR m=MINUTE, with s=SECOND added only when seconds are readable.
h=11 m=25
